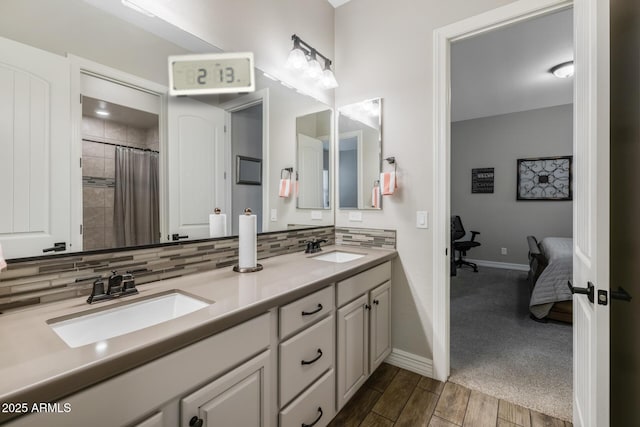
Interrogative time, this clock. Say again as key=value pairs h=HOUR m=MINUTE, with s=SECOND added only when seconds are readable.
h=2 m=13
